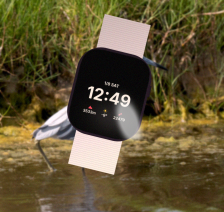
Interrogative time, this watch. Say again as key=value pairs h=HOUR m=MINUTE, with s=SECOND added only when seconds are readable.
h=12 m=49
